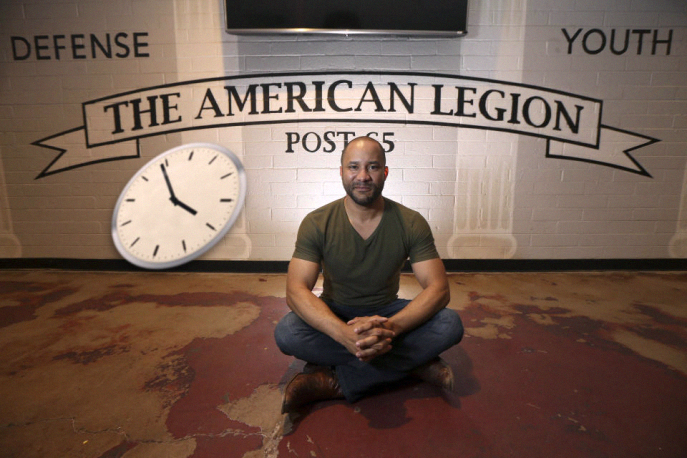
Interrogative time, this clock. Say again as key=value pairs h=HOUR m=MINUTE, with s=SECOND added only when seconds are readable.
h=3 m=54
